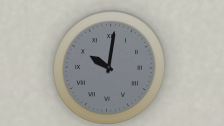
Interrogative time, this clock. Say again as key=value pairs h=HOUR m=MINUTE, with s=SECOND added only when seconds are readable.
h=10 m=1
